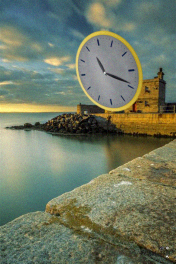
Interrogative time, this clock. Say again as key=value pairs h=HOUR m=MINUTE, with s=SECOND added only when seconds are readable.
h=11 m=19
